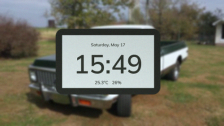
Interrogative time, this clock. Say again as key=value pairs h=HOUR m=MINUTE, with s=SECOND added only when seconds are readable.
h=15 m=49
